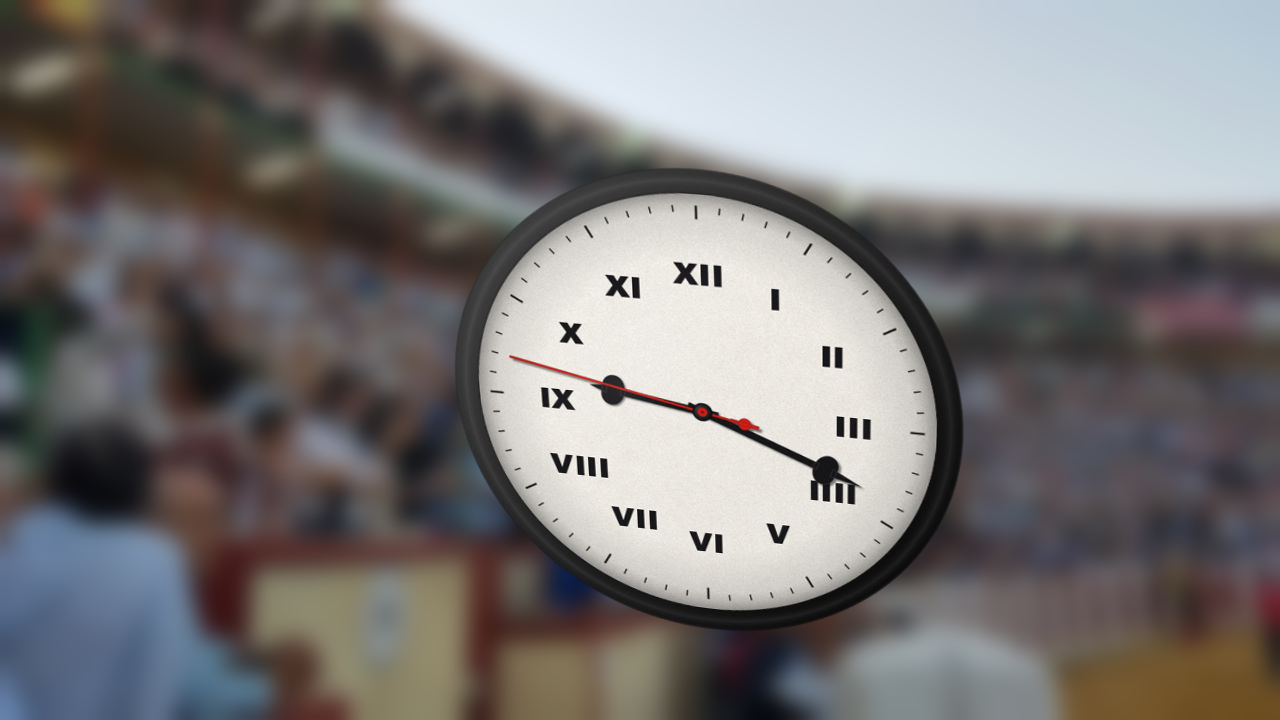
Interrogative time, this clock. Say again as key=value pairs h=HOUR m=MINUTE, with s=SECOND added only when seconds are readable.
h=9 m=18 s=47
